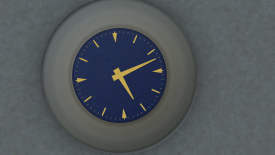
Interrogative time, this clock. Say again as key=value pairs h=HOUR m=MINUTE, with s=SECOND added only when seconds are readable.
h=5 m=12
